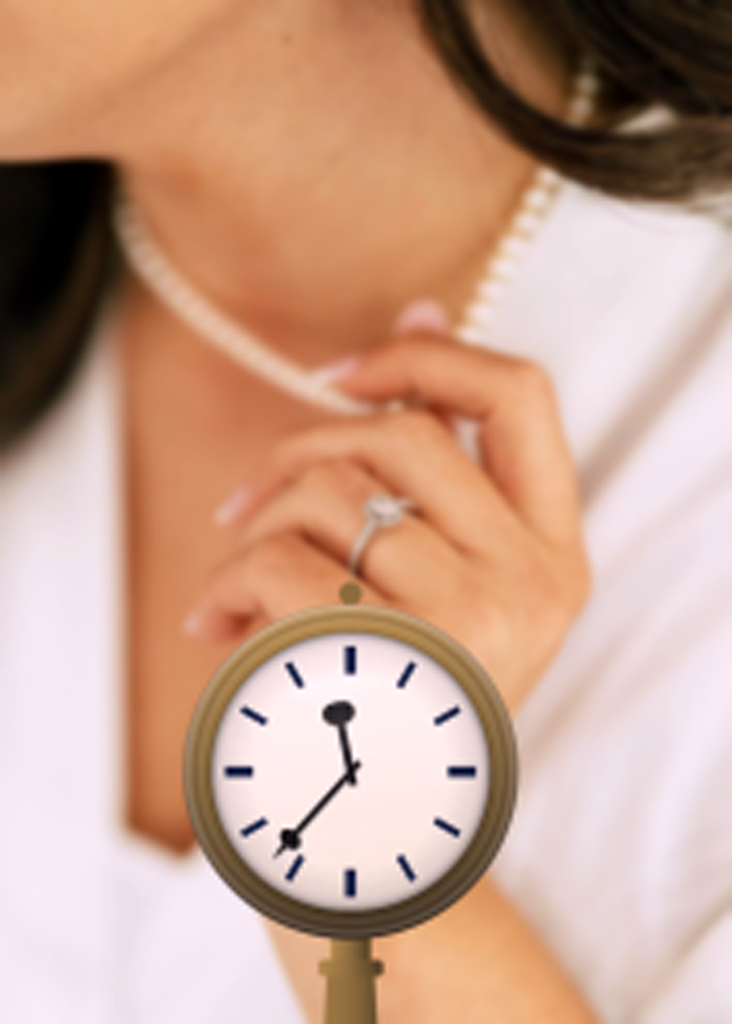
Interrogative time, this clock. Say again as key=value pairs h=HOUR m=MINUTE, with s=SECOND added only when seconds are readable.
h=11 m=37
